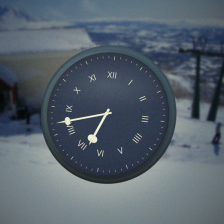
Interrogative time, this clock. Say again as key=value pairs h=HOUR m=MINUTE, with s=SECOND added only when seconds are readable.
h=6 m=42
